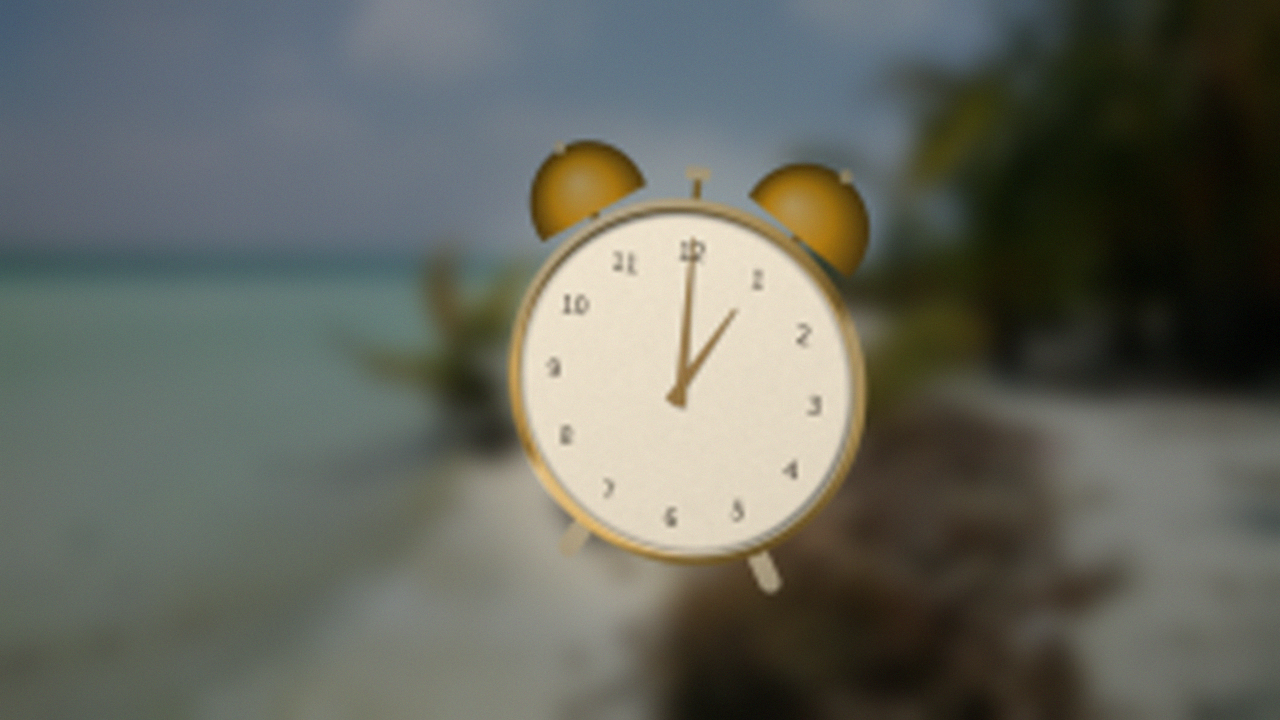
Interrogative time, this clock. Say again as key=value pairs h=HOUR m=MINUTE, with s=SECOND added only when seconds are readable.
h=1 m=0
